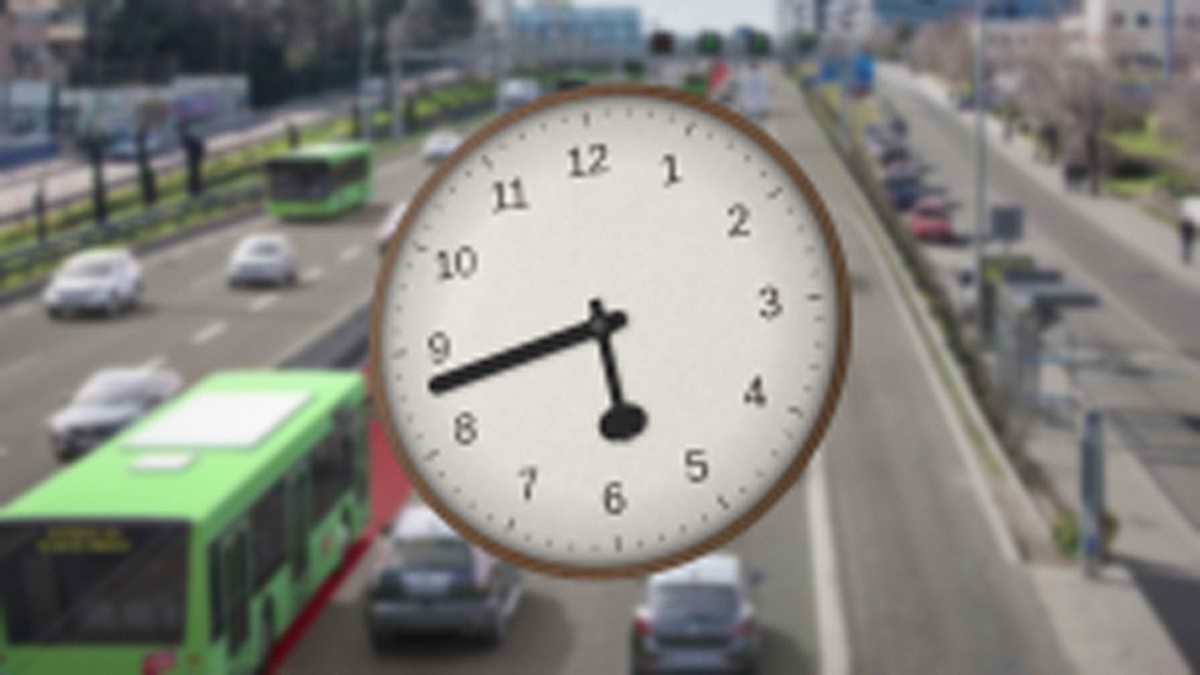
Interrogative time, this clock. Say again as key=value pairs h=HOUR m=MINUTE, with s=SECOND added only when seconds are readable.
h=5 m=43
